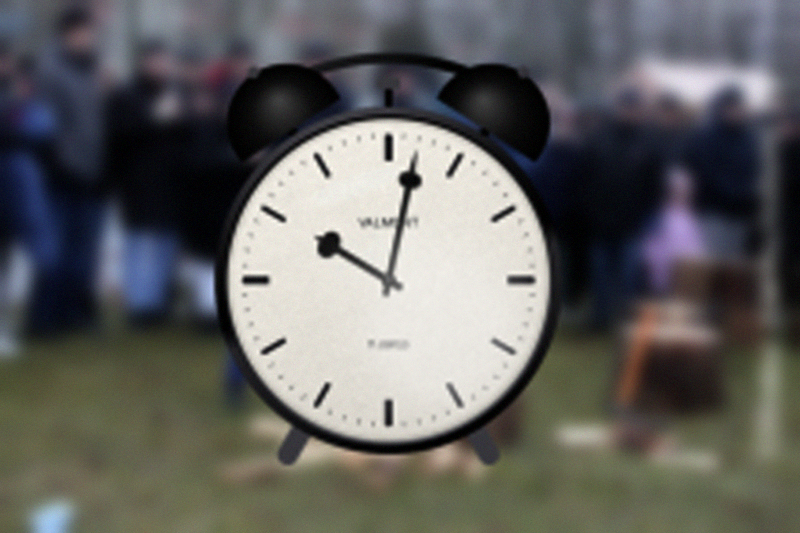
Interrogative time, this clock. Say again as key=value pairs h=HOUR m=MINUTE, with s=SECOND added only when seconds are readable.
h=10 m=2
